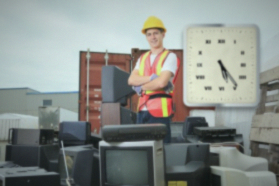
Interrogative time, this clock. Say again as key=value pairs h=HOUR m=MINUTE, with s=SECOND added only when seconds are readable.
h=5 m=24
